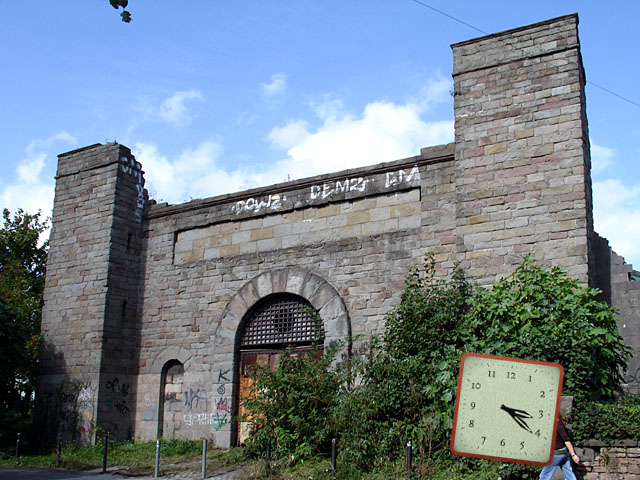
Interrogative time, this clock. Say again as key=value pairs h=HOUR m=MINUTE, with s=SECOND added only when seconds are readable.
h=3 m=21
